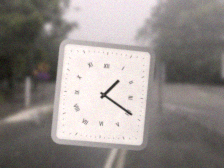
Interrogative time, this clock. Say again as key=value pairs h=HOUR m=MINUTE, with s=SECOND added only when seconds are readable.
h=1 m=20
